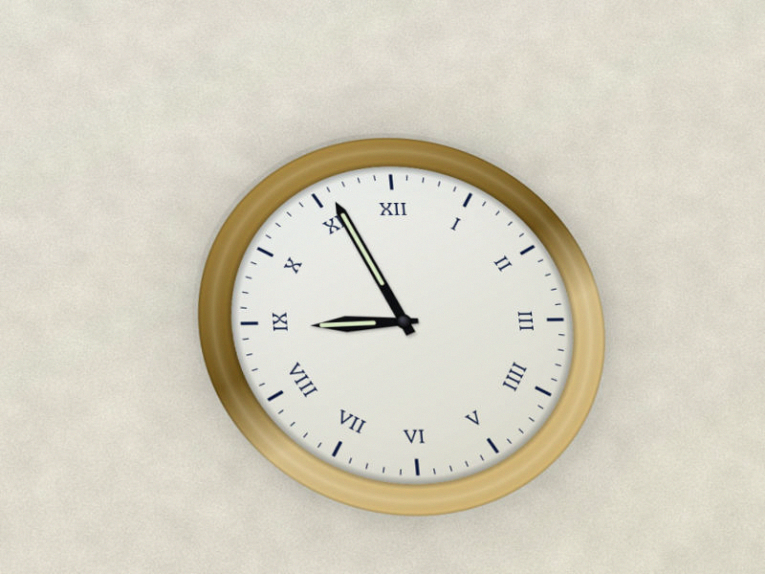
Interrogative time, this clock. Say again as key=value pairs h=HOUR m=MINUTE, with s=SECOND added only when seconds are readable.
h=8 m=56
